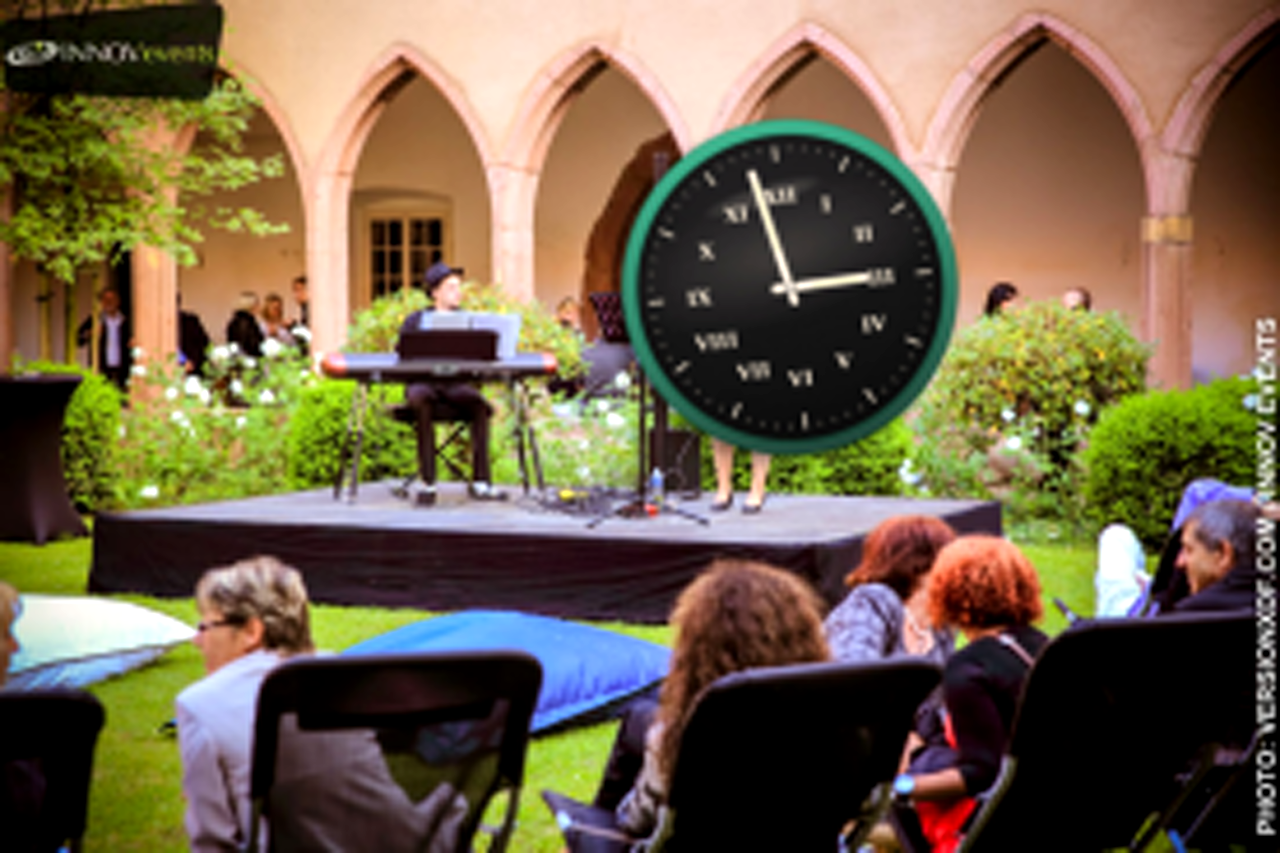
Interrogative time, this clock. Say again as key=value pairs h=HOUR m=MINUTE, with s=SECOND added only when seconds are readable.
h=2 m=58
